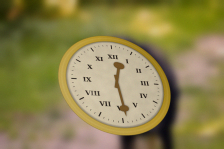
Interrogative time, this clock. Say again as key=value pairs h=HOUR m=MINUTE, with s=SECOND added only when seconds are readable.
h=12 m=29
